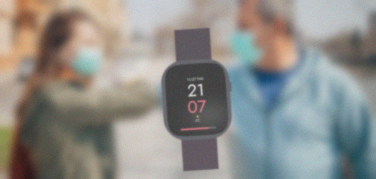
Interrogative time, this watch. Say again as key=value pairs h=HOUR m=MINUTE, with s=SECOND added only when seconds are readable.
h=21 m=7
